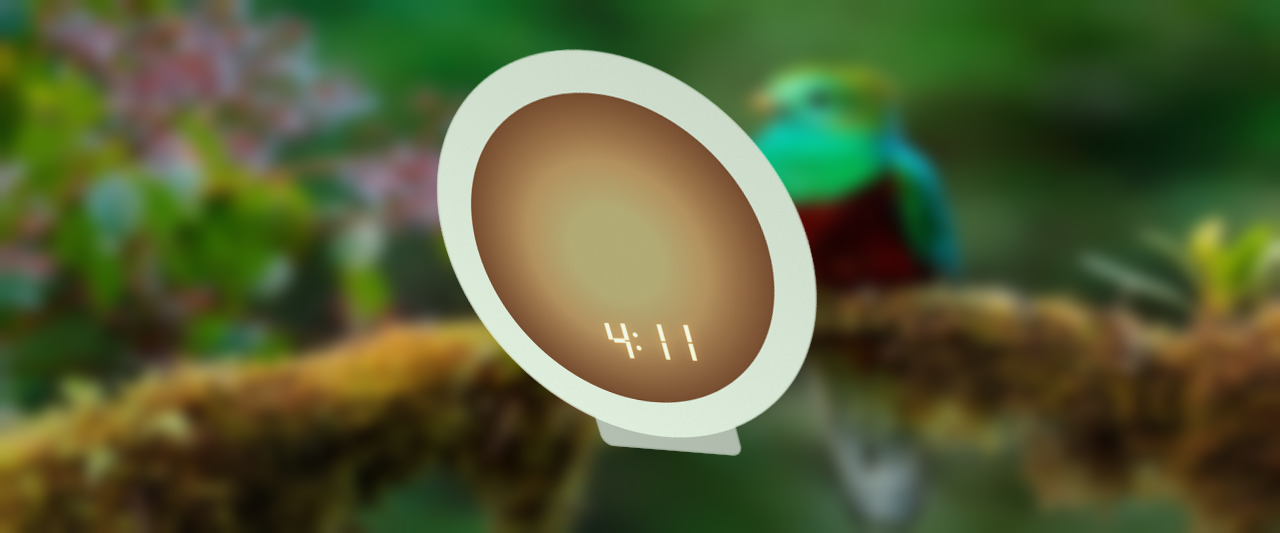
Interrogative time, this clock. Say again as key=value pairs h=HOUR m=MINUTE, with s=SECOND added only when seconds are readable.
h=4 m=11
